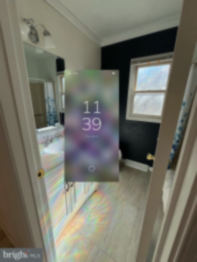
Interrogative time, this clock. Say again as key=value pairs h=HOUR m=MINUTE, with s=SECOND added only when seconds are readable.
h=11 m=39
